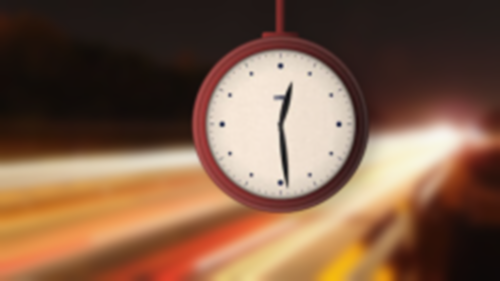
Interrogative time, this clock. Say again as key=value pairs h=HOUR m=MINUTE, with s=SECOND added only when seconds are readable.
h=12 m=29
